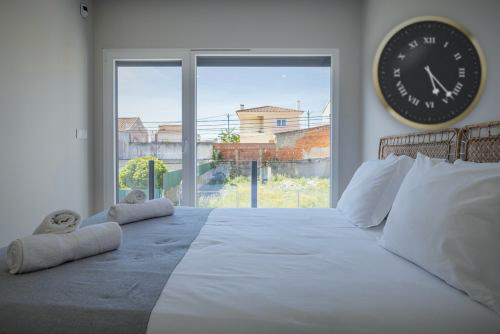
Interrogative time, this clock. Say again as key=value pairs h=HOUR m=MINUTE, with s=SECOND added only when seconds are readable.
h=5 m=23
